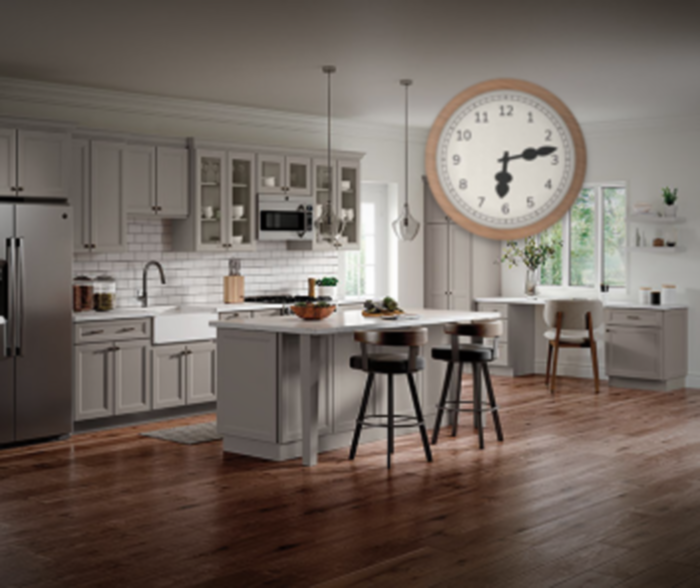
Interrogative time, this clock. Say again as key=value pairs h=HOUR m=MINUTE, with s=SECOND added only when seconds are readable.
h=6 m=13
